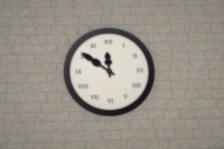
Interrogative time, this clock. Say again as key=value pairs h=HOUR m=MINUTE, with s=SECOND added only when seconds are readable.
h=11 m=51
